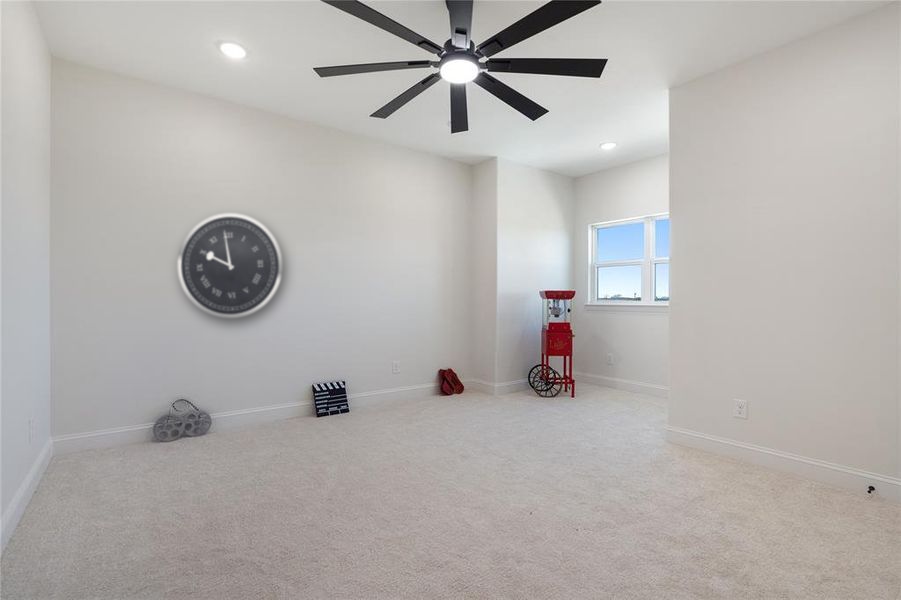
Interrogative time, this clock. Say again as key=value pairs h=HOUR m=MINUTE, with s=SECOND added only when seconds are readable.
h=9 m=59
